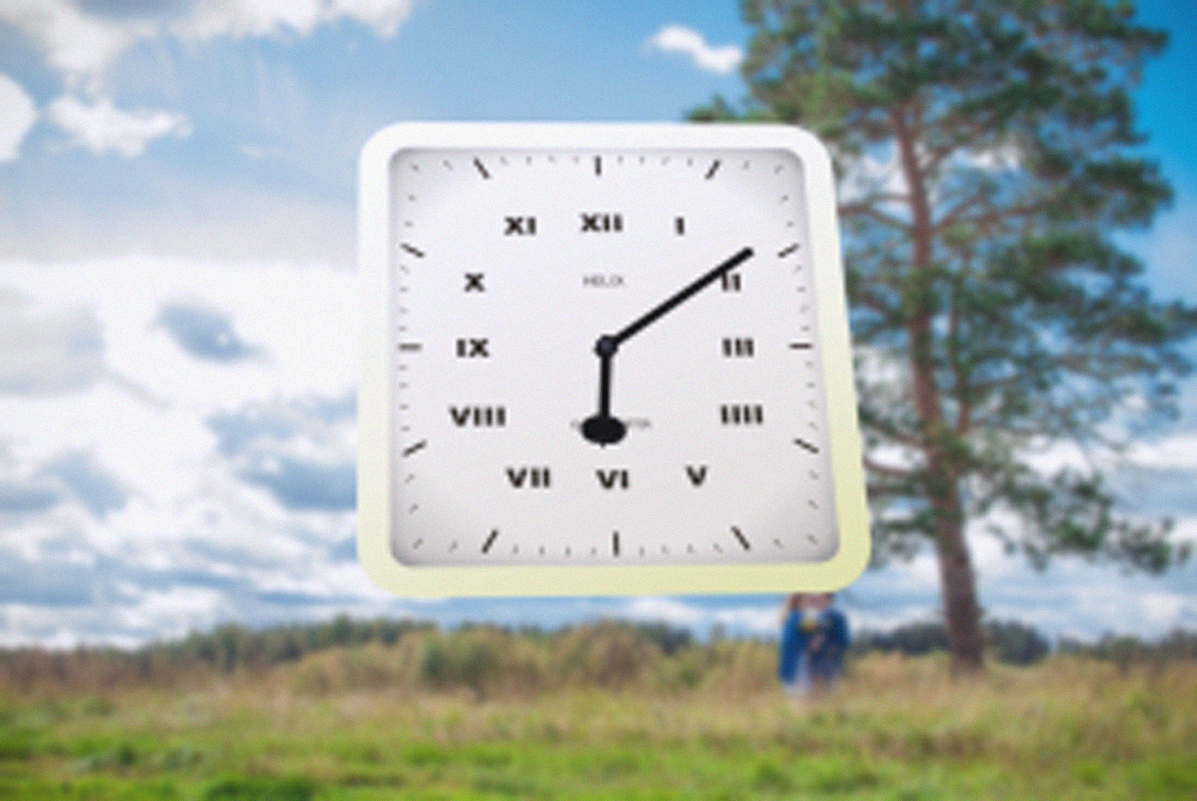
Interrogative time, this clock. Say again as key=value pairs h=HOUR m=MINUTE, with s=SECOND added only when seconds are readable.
h=6 m=9
